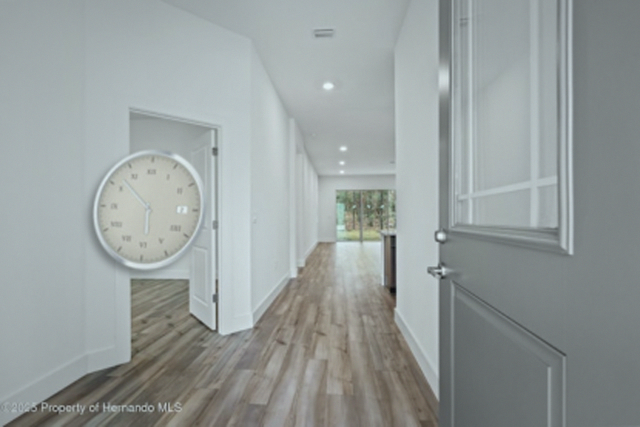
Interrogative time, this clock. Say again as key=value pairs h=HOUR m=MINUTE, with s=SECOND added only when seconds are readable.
h=5 m=52
